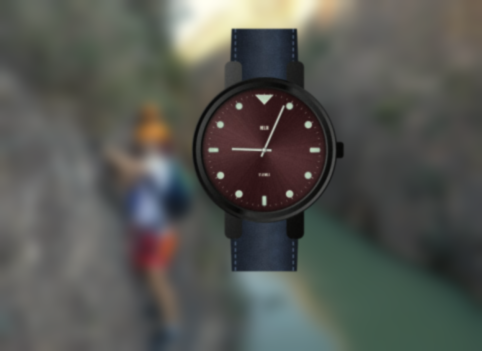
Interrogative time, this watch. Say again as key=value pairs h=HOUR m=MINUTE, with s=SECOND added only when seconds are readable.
h=9 m=4
